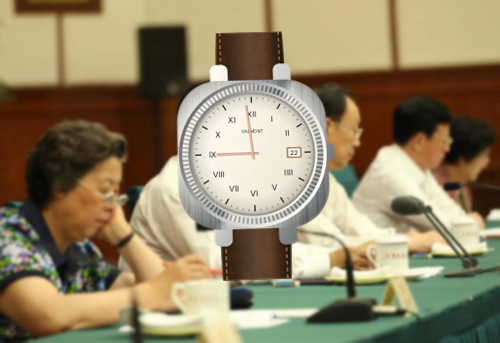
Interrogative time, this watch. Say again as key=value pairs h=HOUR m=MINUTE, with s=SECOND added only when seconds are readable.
h=8 m=59
